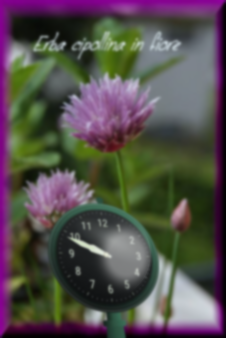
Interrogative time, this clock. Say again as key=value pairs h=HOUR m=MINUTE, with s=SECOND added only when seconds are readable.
h=9 m=49
